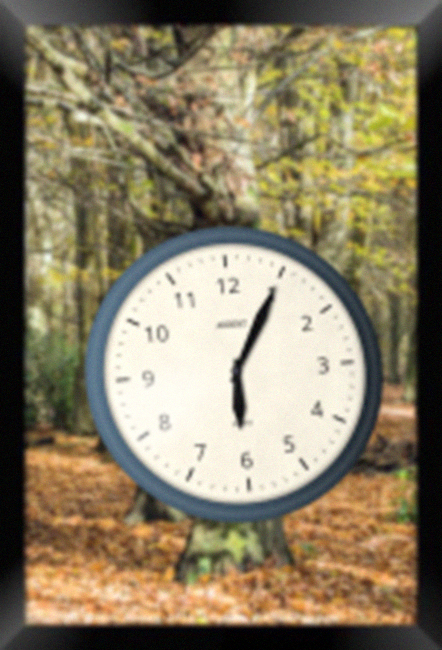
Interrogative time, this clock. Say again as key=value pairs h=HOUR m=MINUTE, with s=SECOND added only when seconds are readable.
h=6 m=5
